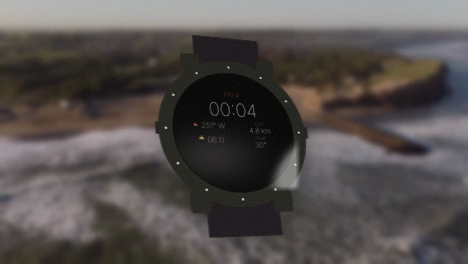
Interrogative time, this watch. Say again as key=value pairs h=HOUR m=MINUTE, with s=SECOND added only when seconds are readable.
h=0 m=4
